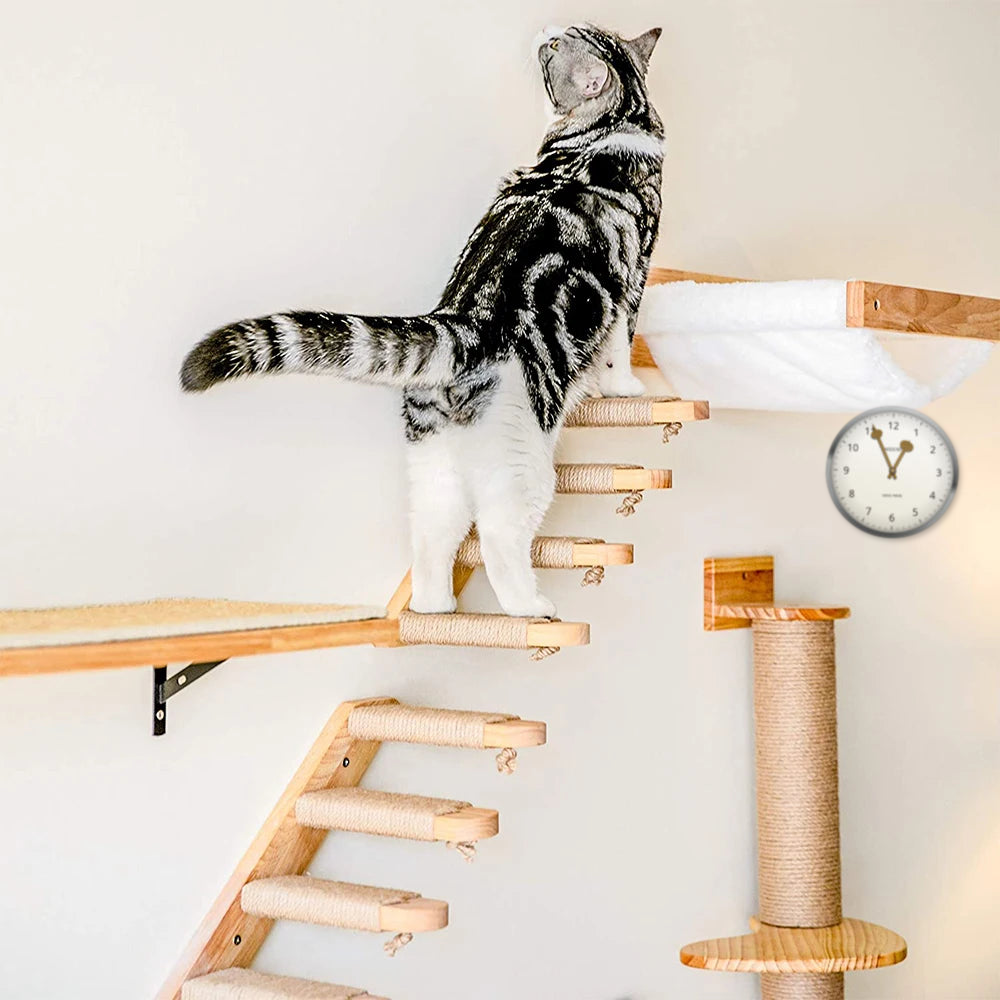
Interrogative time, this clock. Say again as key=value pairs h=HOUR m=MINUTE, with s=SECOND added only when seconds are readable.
h=12 m=56
